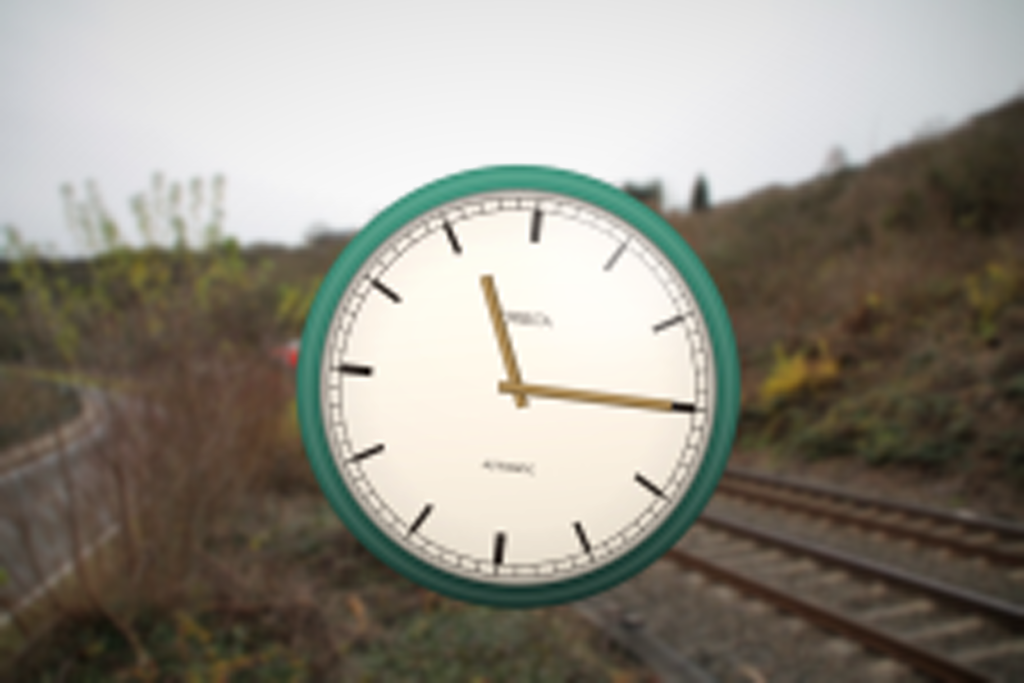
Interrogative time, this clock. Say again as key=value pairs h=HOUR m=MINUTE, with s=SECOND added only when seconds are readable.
h=11 m=15
